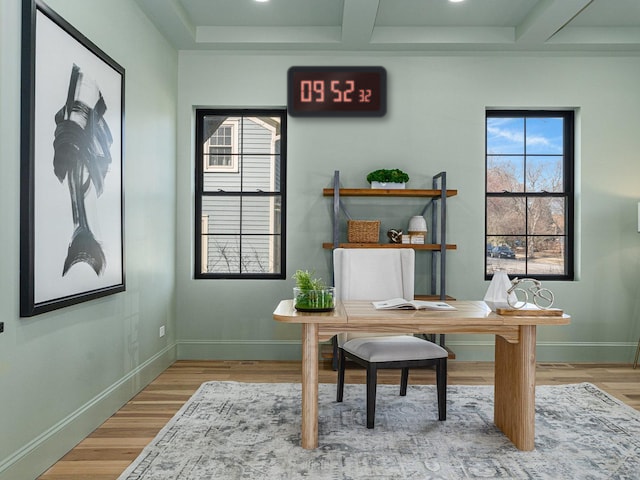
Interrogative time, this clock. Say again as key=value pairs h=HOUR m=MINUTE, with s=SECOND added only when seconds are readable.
h=9 m=52 s=32
